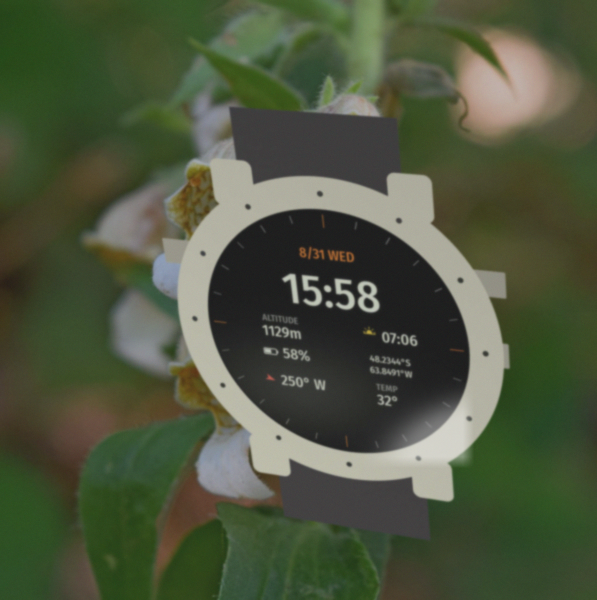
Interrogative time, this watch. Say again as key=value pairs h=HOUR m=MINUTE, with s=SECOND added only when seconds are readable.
h=15 m=58
